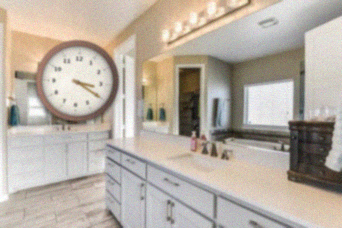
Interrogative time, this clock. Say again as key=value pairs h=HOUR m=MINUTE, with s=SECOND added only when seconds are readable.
h=3 m=20
